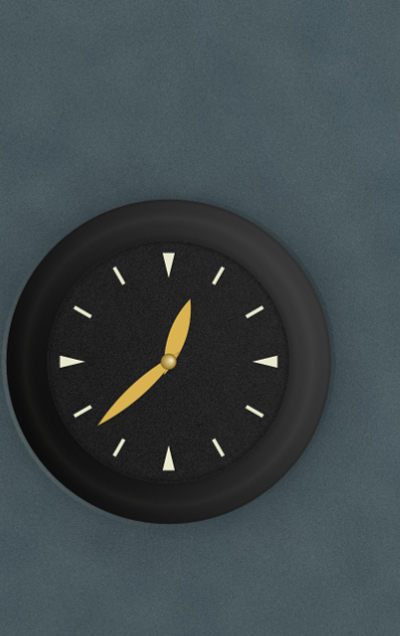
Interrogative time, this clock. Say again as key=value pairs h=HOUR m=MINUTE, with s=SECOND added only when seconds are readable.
h=12 m=38
